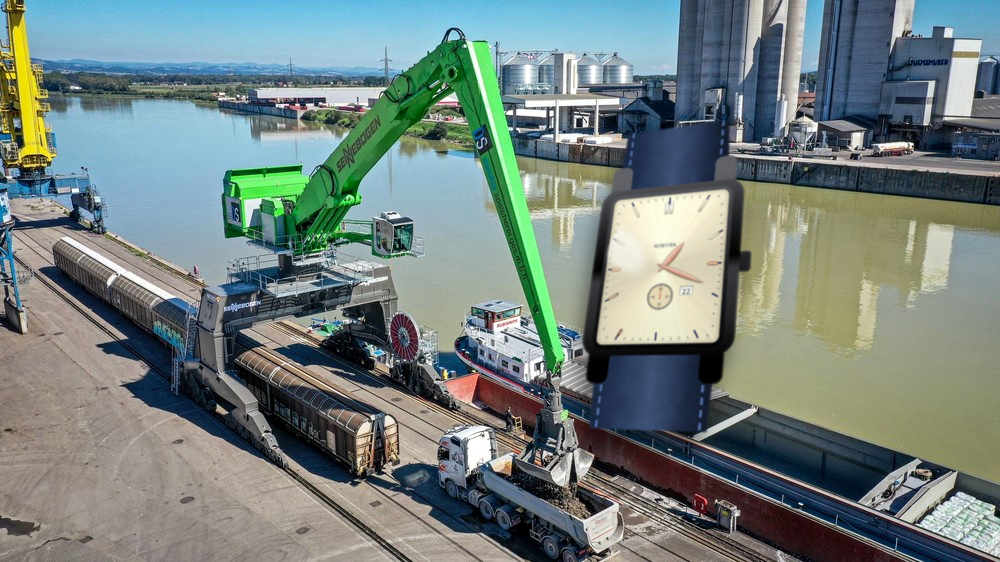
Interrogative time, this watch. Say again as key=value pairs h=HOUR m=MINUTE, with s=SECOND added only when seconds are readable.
h=1 m=19
